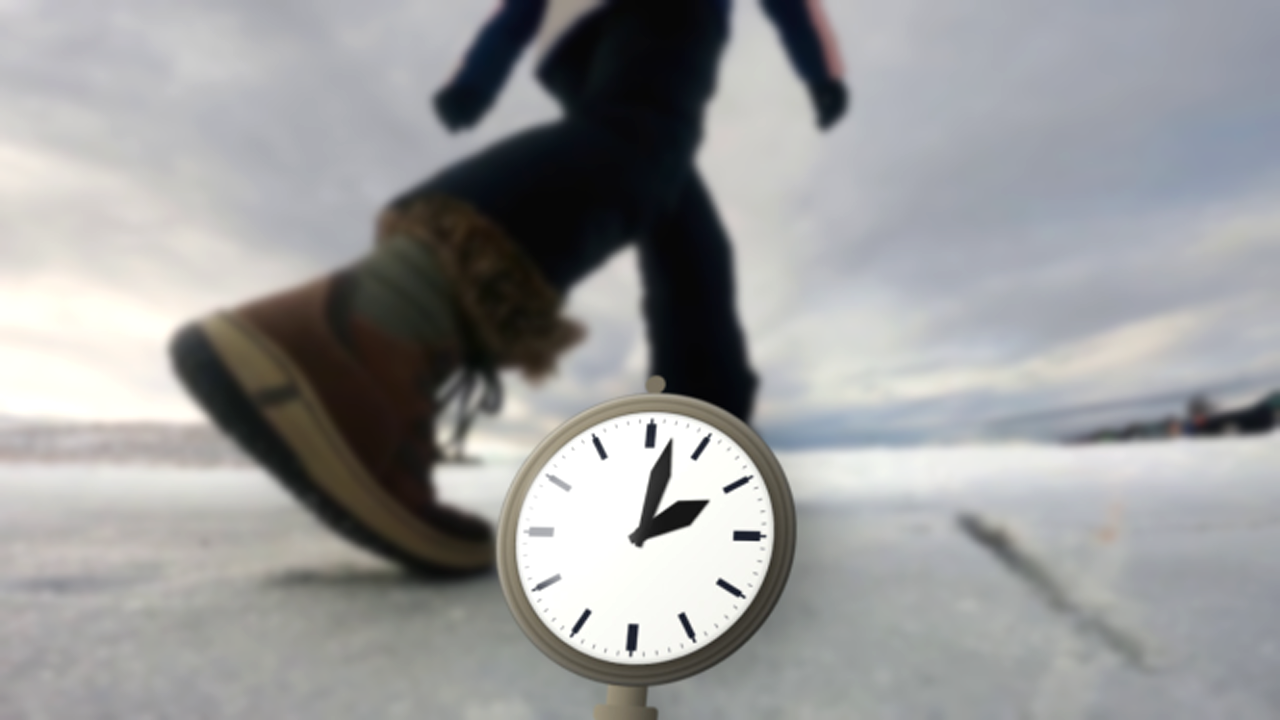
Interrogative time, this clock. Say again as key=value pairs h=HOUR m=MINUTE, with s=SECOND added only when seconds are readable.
h=2 m=2
